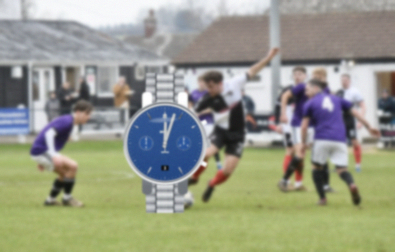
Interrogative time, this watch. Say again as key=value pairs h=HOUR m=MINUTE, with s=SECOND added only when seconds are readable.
h=12 m=3
